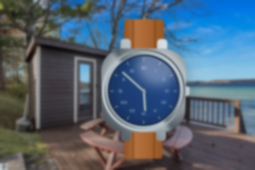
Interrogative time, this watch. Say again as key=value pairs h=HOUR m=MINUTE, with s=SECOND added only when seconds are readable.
h=5 m=52
